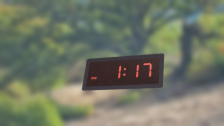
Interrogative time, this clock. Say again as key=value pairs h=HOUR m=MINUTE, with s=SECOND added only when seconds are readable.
h=1 m=17
